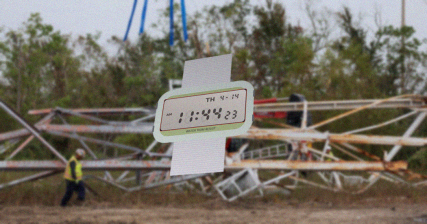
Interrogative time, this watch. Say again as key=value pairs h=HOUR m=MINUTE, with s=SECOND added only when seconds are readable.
h=11 m=44 s=23
